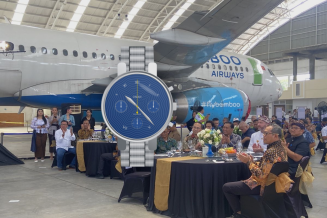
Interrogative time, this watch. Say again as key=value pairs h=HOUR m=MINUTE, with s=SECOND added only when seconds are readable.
h=10 m=23
